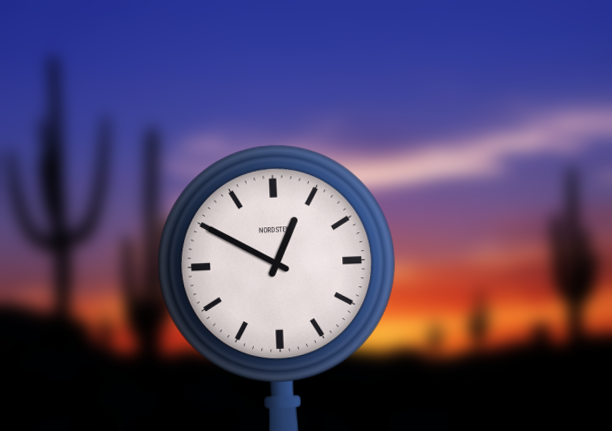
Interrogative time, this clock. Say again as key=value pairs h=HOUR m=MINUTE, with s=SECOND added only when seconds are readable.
h=12 m=50
